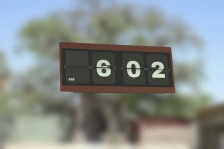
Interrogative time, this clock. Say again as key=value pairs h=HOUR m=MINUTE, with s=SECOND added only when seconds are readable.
h=6 m=2
